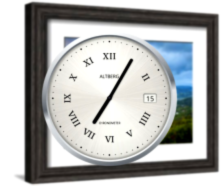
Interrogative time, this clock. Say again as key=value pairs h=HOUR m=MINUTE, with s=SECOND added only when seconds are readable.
h=7 m=5
